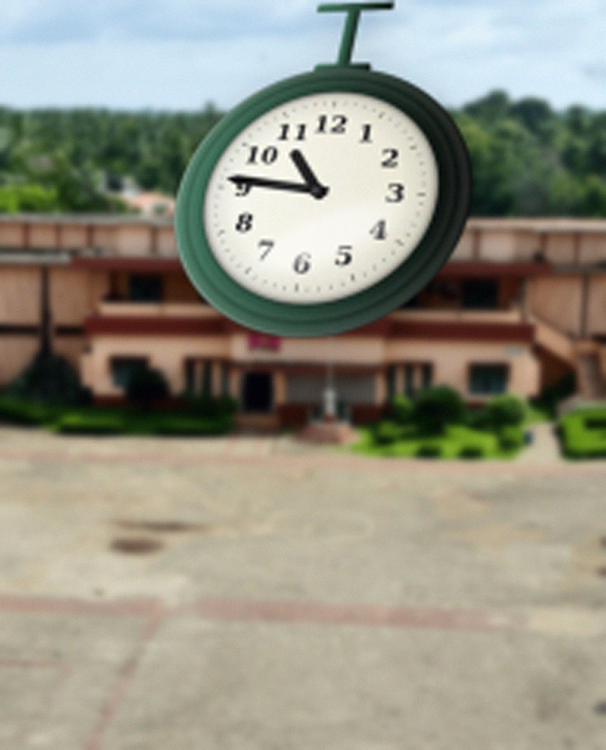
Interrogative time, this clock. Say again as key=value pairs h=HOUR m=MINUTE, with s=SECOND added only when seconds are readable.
h=10 m=46
